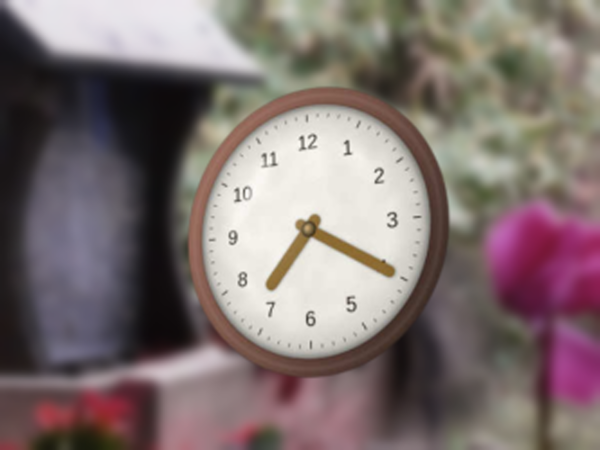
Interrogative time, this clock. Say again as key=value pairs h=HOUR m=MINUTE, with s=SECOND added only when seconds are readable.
h=7 m=20
